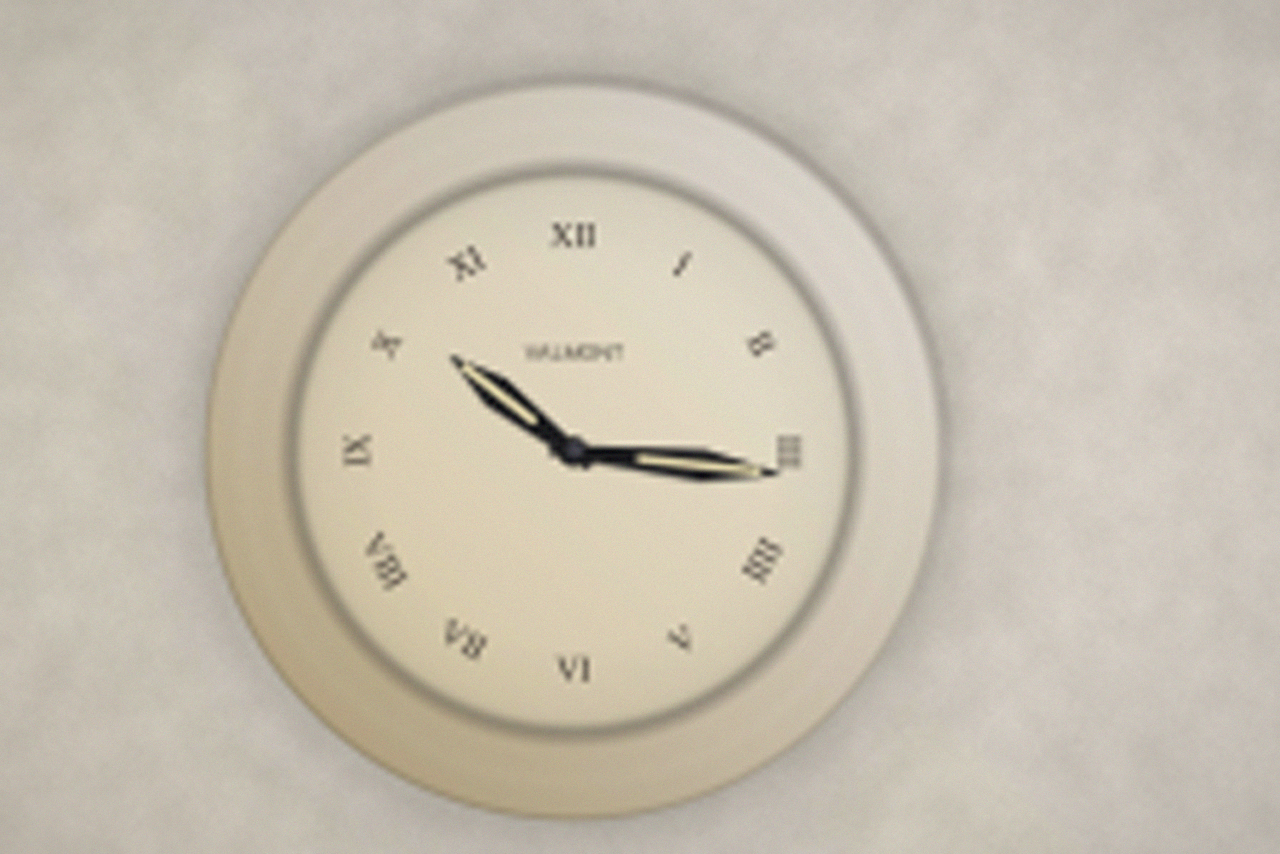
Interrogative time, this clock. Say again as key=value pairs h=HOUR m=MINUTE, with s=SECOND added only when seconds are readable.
h=10 m=16
